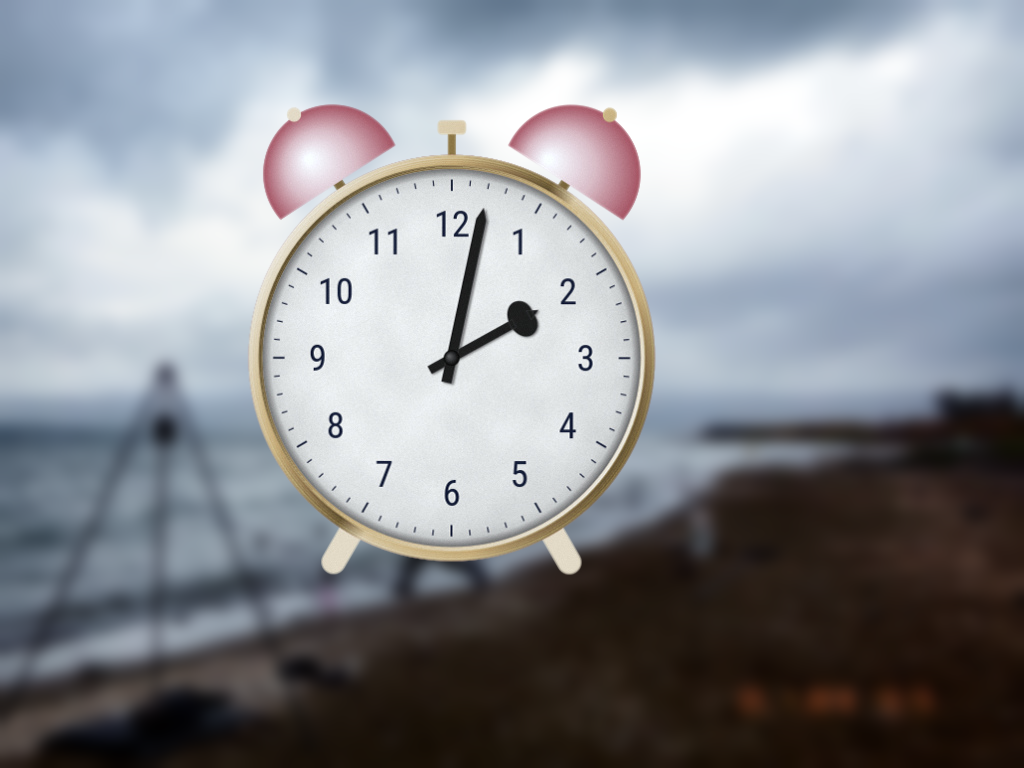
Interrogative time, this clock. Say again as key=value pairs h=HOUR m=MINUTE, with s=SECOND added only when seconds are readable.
h=2 m=2
